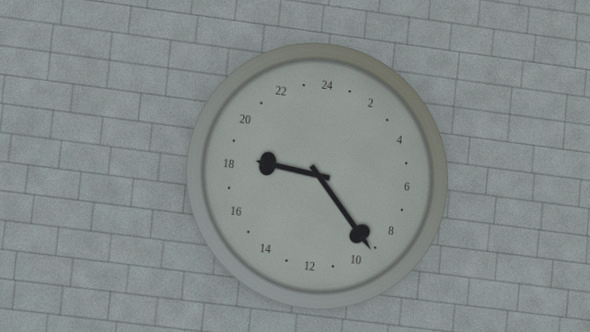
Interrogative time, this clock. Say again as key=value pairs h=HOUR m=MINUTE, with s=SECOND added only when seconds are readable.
h=18 m=23
